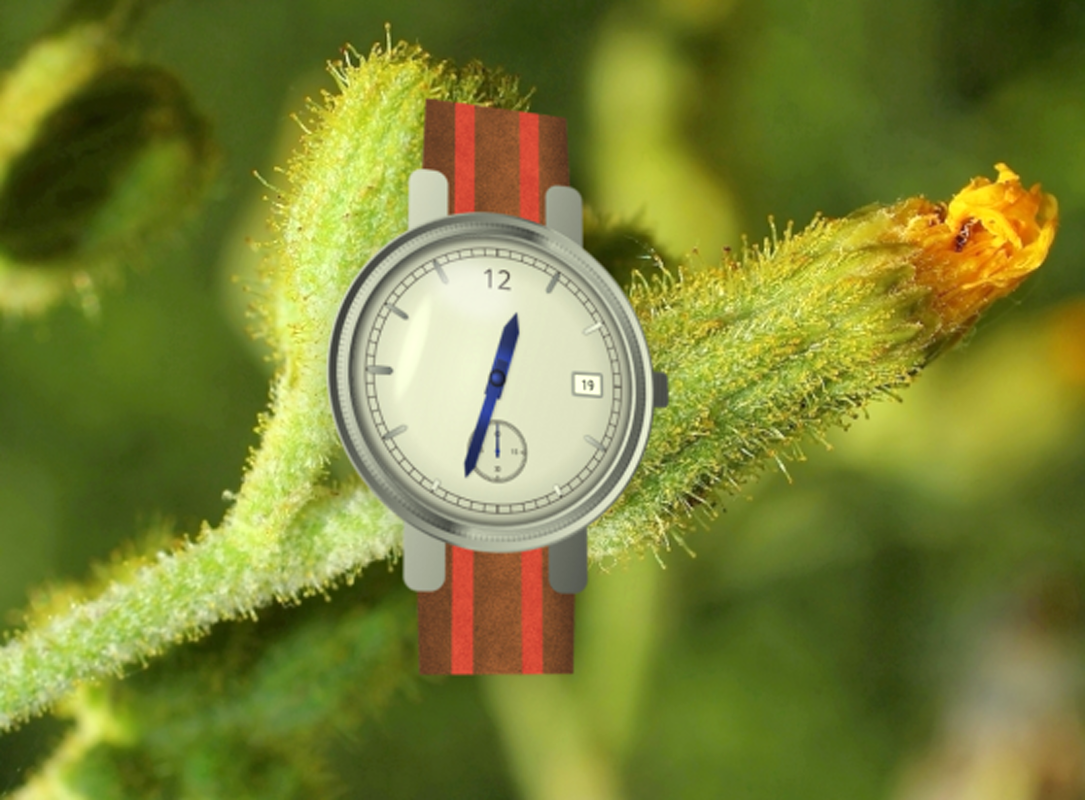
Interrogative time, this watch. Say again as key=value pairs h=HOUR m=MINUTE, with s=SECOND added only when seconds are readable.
h=12 m=33
